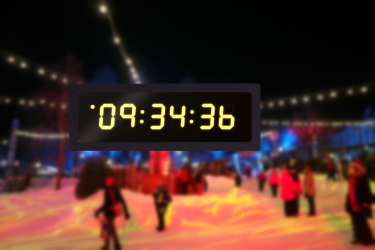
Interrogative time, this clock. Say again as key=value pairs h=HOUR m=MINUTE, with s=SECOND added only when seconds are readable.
h=9 m=34 s=36
